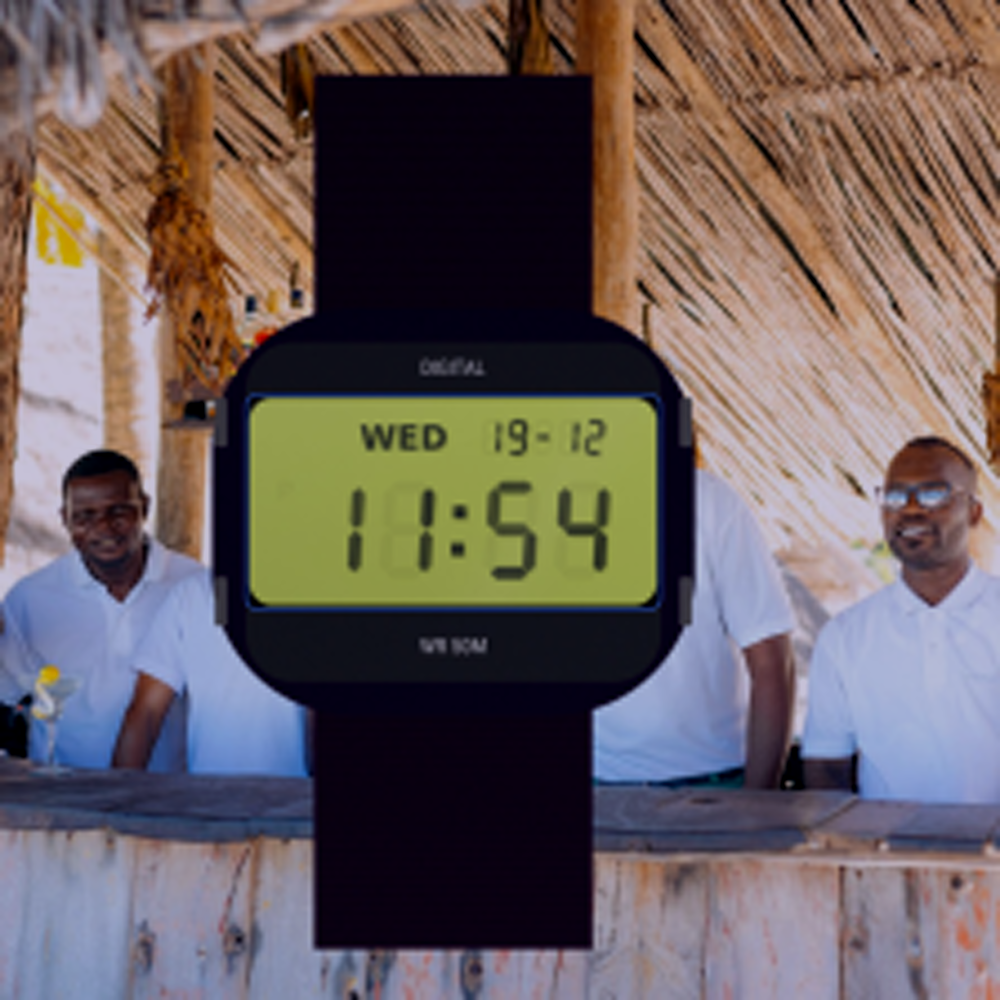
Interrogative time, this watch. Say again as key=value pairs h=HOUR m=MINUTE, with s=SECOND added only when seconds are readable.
h=11 m=54
